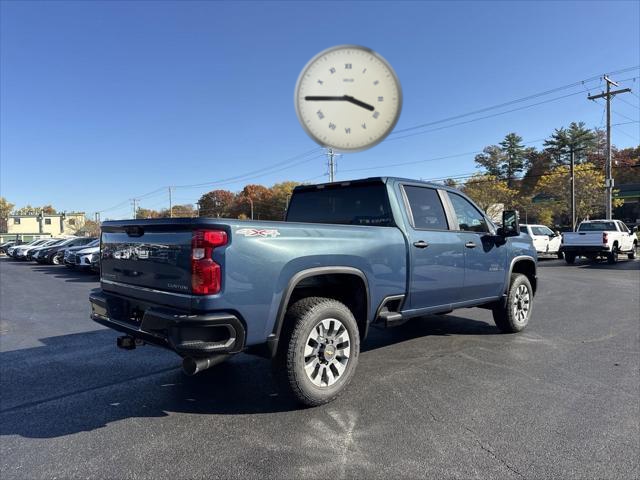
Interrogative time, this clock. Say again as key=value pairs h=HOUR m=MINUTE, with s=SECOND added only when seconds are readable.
h=3 m=45
